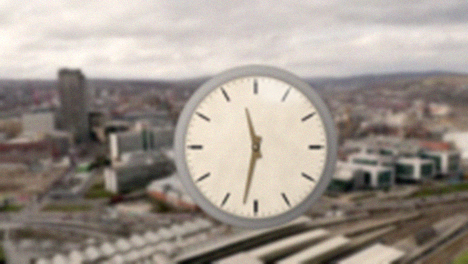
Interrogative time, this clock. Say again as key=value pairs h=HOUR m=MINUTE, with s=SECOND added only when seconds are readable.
h=11 m=32
